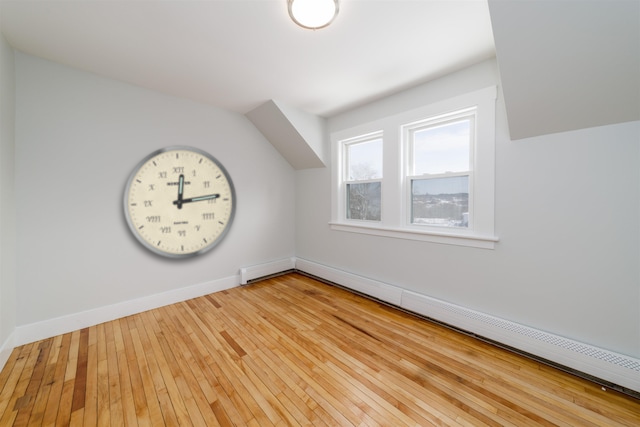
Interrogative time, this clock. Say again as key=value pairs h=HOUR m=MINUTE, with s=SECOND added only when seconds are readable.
h=12 m=14
